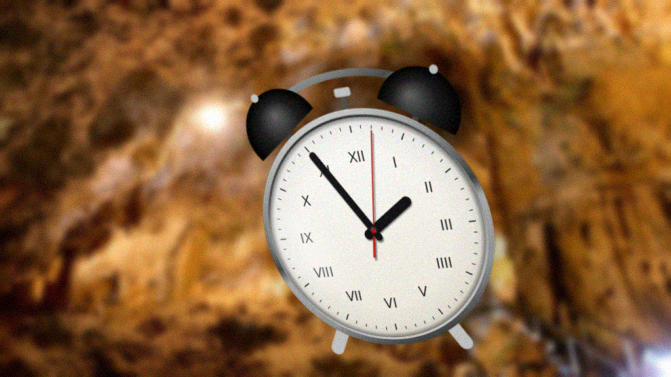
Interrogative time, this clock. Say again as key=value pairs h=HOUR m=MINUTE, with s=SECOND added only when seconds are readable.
h=1 m=55 s=2
